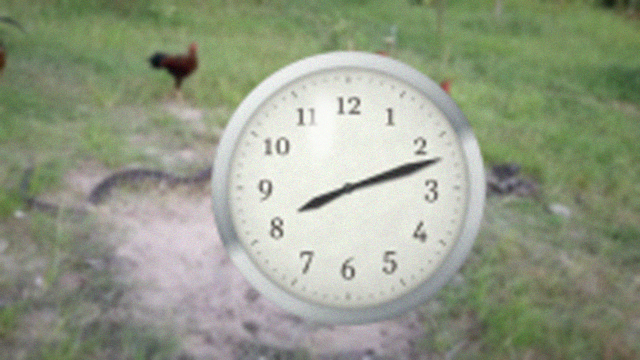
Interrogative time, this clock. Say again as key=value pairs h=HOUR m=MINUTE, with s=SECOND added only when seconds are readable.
h=8 m=12
